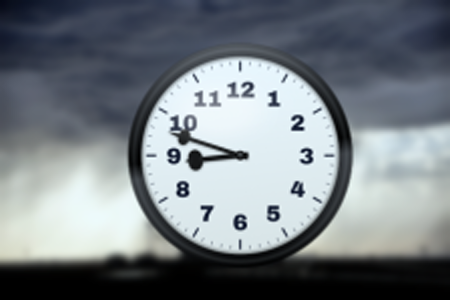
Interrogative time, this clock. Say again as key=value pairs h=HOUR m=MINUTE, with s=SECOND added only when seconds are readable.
h=8 m=48
